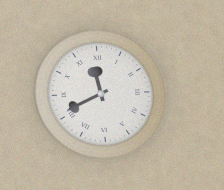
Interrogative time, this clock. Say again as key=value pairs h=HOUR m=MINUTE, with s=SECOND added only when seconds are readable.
h=11 m=41
